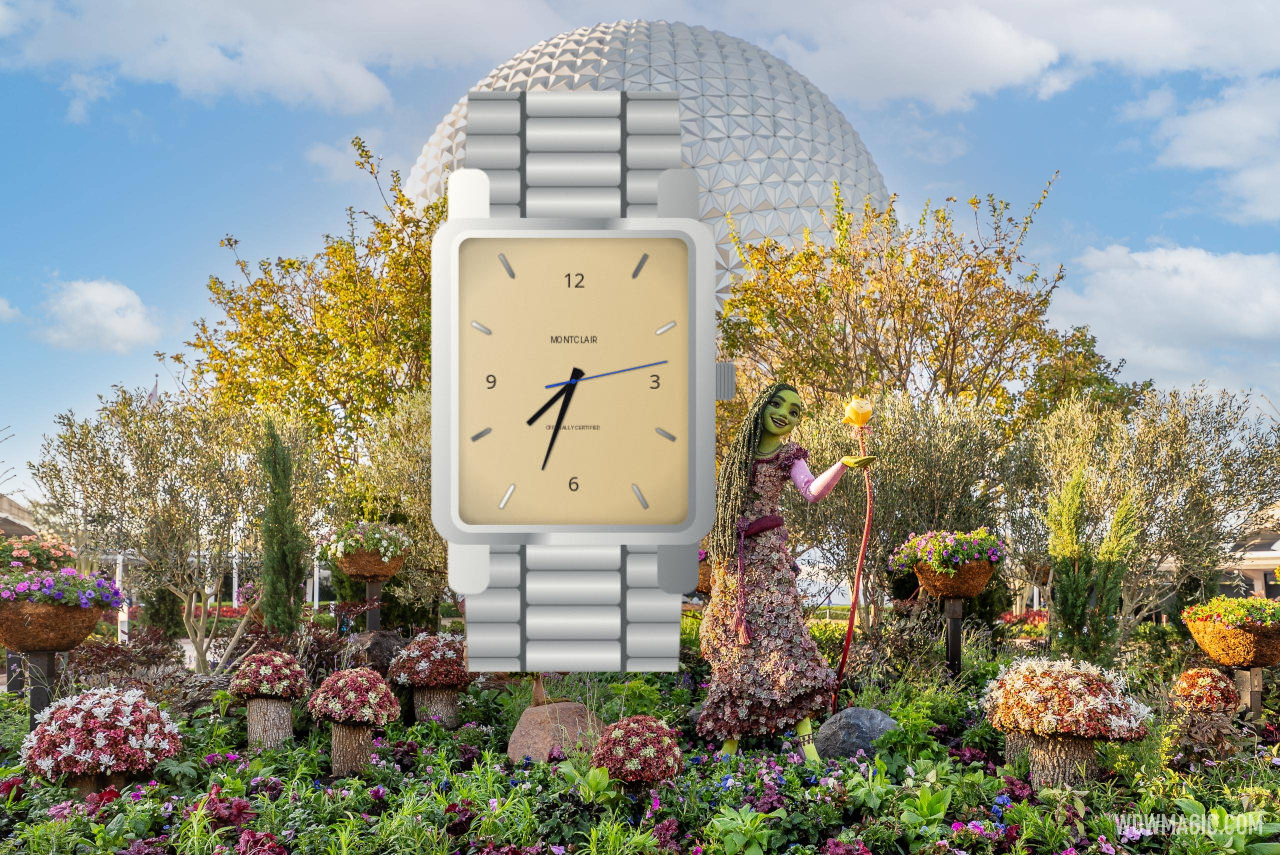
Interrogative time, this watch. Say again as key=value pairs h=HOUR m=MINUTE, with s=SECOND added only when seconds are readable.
h=7 m=33 s=13
